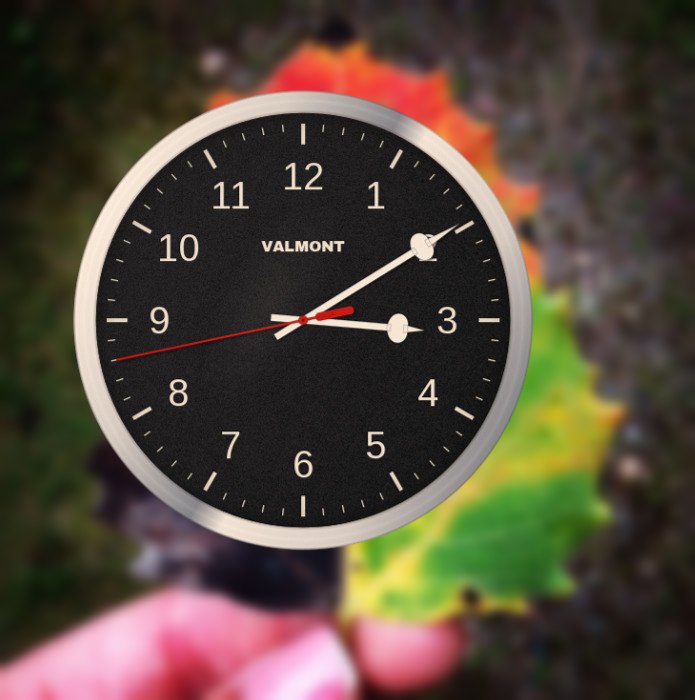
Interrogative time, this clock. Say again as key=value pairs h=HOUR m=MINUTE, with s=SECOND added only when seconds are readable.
h=3 m=9 s=43
